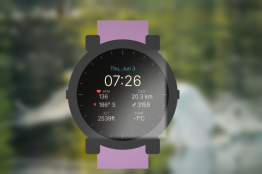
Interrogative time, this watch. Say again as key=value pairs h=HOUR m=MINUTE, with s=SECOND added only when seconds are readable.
h=7 m=26
